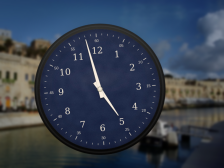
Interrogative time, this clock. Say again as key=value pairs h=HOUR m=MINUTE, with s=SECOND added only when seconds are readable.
h=4 m=58
